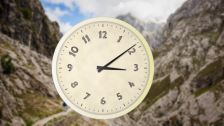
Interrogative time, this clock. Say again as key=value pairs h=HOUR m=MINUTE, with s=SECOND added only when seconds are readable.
h=3 m=9
